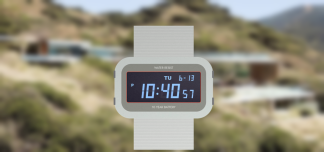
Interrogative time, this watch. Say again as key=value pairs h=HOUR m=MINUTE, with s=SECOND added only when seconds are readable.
h=10 m=40 s=57
